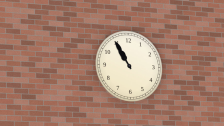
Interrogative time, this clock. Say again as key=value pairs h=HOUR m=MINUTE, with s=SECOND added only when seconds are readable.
h=10 m=55
